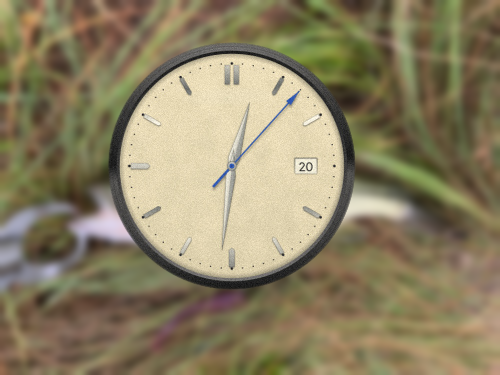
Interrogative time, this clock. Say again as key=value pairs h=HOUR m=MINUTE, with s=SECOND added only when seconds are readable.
h=12 m=31 s=7
